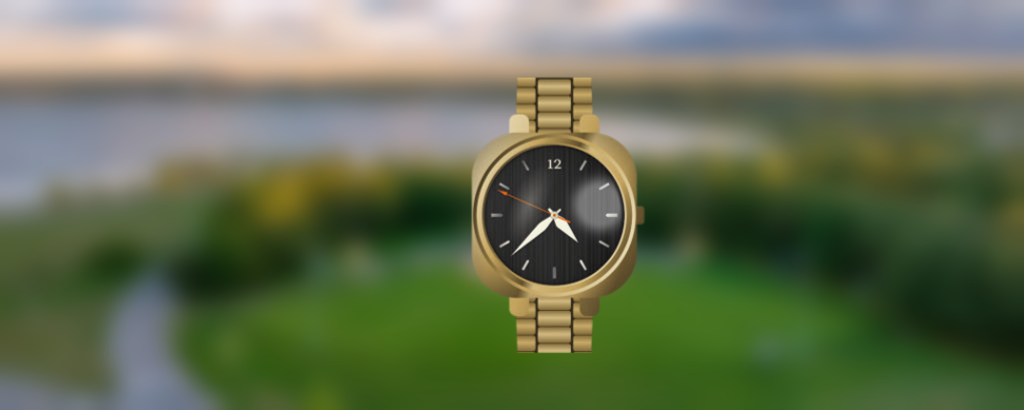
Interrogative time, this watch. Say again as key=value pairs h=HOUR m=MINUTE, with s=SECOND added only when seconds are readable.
h=4 m=37 s=49
